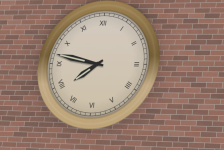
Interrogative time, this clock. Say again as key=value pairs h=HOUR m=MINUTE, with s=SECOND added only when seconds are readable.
h=7 m=47
